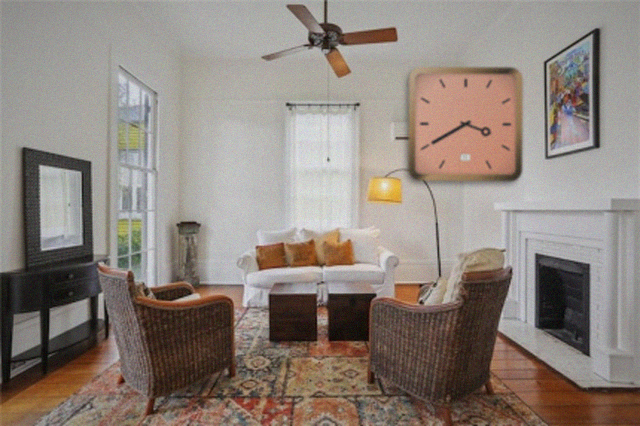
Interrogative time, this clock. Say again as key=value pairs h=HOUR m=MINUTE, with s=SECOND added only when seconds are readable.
h=3 m=40
